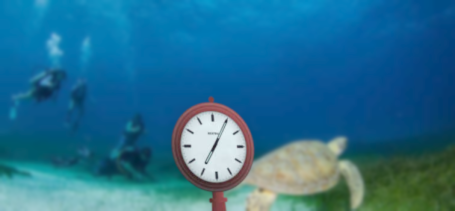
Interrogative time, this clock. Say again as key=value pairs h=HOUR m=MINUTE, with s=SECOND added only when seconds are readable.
h=7 m=5
